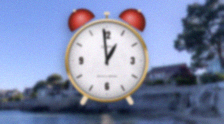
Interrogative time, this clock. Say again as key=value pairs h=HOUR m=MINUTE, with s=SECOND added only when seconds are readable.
h=12 m=59
